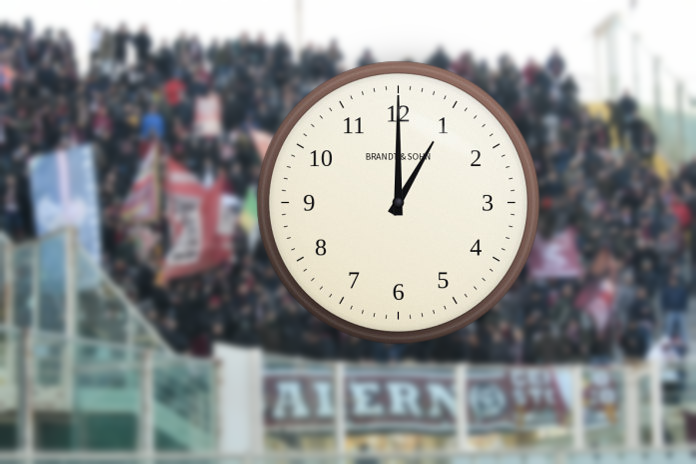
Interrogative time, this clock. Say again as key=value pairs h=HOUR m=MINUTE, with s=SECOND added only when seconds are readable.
h=1 m=0
